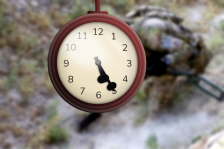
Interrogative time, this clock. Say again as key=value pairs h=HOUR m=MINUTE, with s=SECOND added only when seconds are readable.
h=5 m=25
